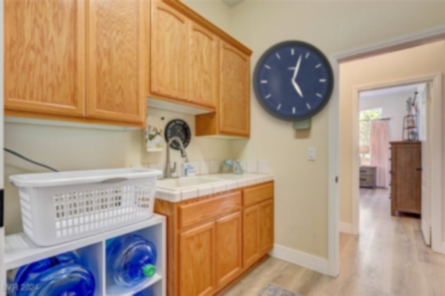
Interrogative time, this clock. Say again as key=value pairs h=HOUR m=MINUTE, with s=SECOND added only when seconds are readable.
h=5 m=3
